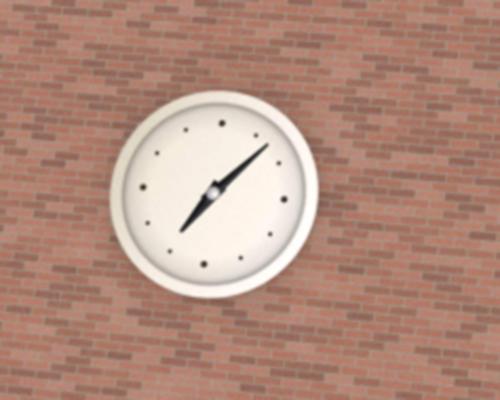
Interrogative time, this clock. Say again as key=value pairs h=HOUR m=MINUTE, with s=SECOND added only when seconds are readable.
h=7 m=7
